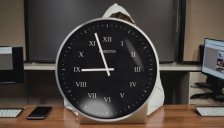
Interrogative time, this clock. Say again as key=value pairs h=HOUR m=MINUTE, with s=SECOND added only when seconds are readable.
h=8 m=57
